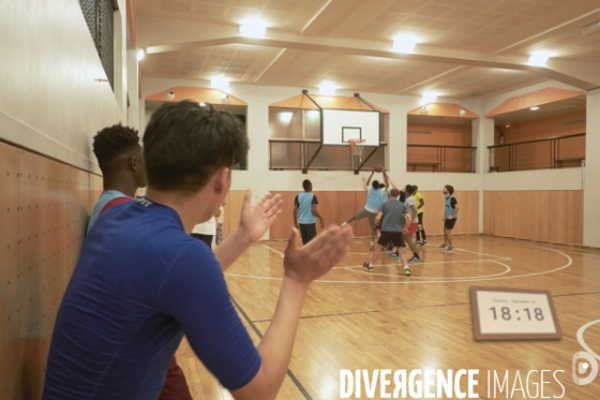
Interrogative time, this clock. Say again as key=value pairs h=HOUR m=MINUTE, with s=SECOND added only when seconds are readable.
h=18 m=18
